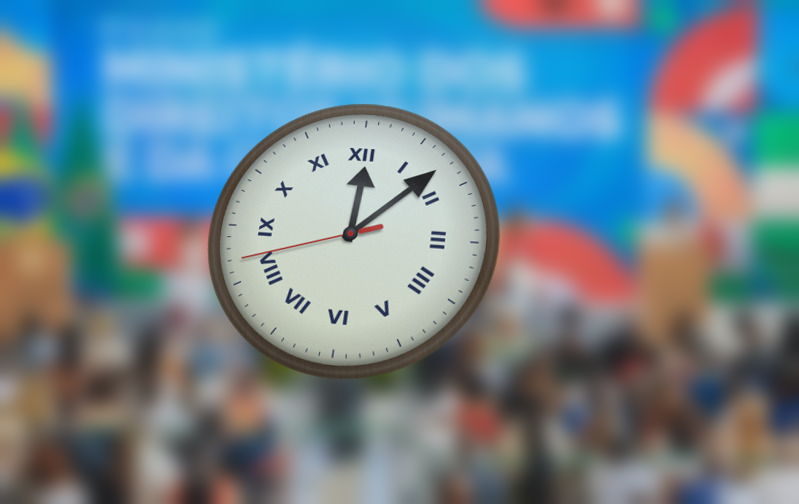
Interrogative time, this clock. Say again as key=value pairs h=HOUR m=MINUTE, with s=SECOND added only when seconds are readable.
h=12 m=7 s=42
